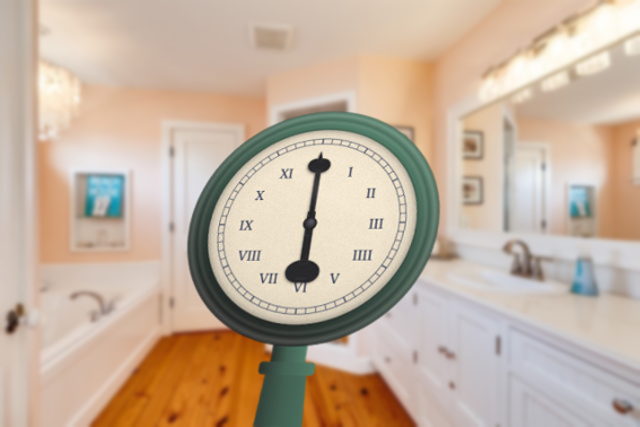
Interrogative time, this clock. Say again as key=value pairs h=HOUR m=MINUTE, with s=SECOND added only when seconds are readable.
h=6 m=0
